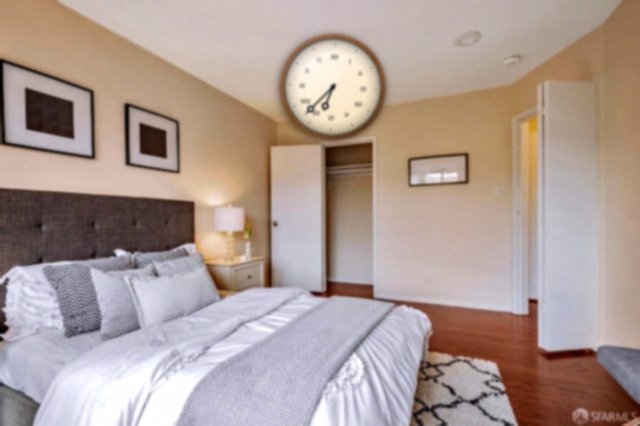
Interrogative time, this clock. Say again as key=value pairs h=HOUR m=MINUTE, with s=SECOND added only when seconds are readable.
h=6 m=37
